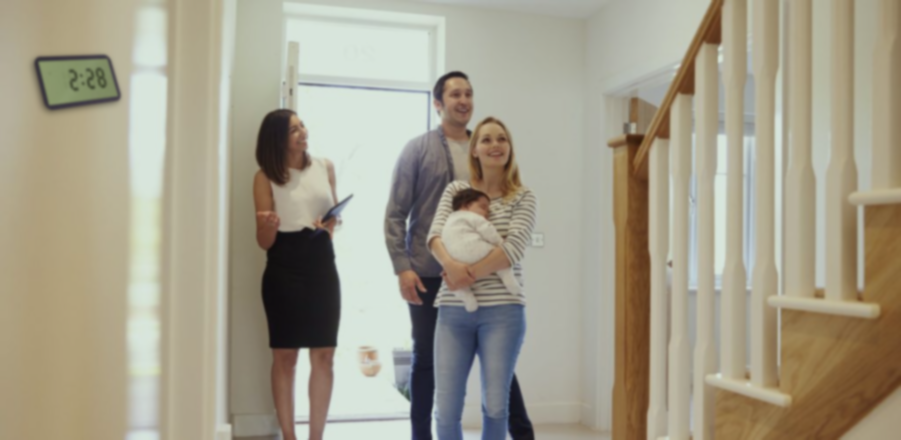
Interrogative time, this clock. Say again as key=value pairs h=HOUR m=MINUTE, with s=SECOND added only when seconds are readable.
h=2 m=28
